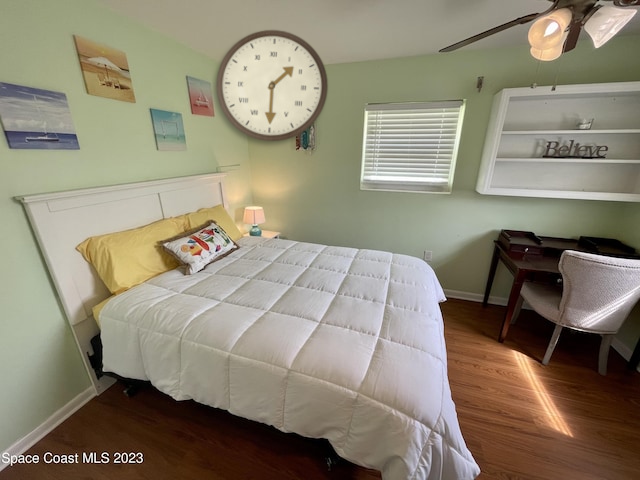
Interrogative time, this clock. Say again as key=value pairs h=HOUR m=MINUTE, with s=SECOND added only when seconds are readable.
h=1 m=30
